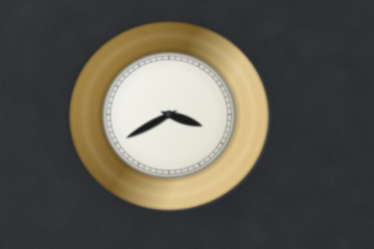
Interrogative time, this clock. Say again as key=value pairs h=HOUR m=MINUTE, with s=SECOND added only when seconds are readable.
h=3 m=40
